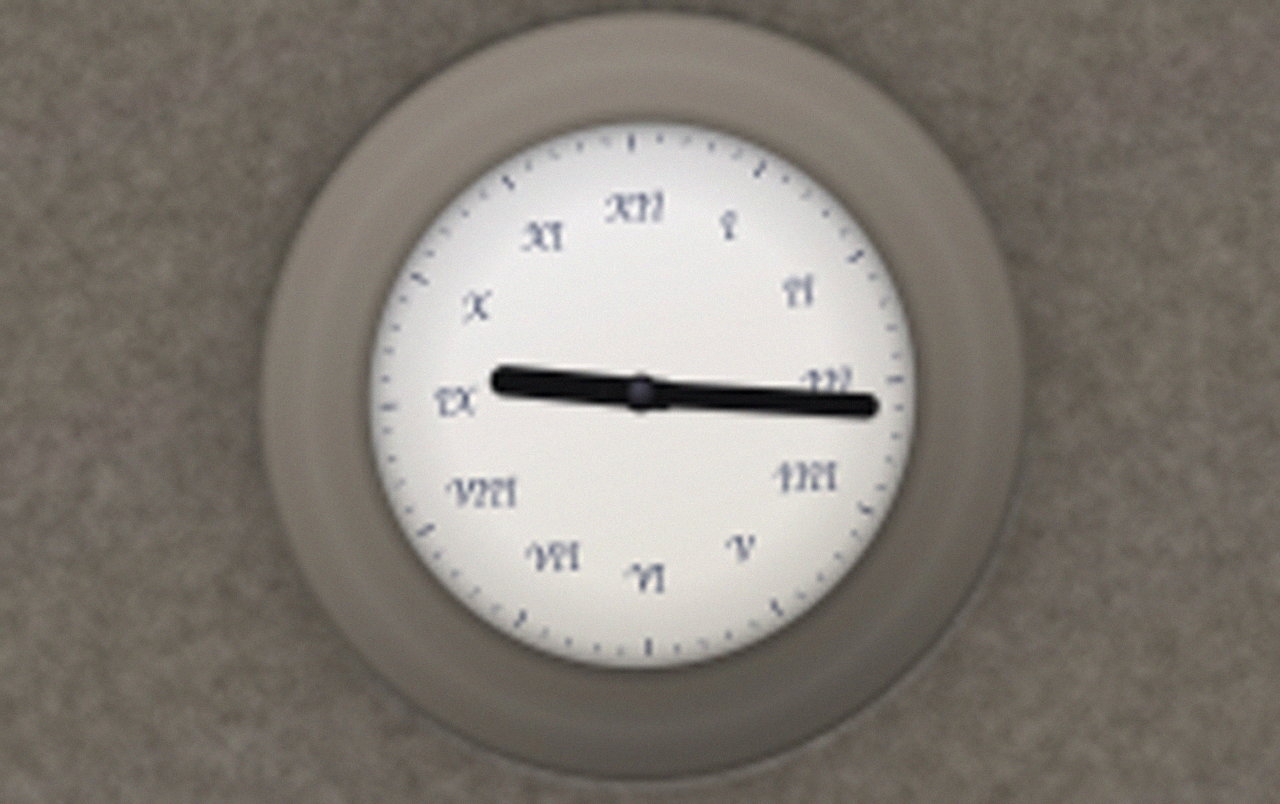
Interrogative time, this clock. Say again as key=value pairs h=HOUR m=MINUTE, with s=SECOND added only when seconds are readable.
h=9 m=16
